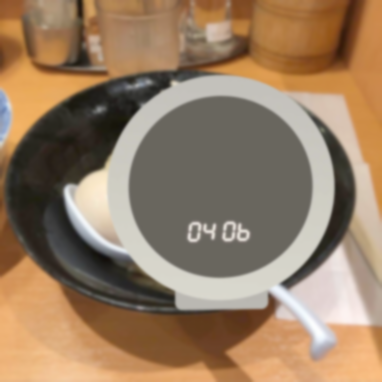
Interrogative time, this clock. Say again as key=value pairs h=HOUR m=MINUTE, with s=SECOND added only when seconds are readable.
h=4 m=6
